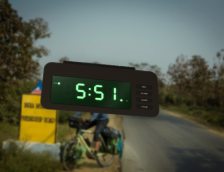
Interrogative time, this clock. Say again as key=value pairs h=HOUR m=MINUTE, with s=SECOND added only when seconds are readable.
h=5 m=51
